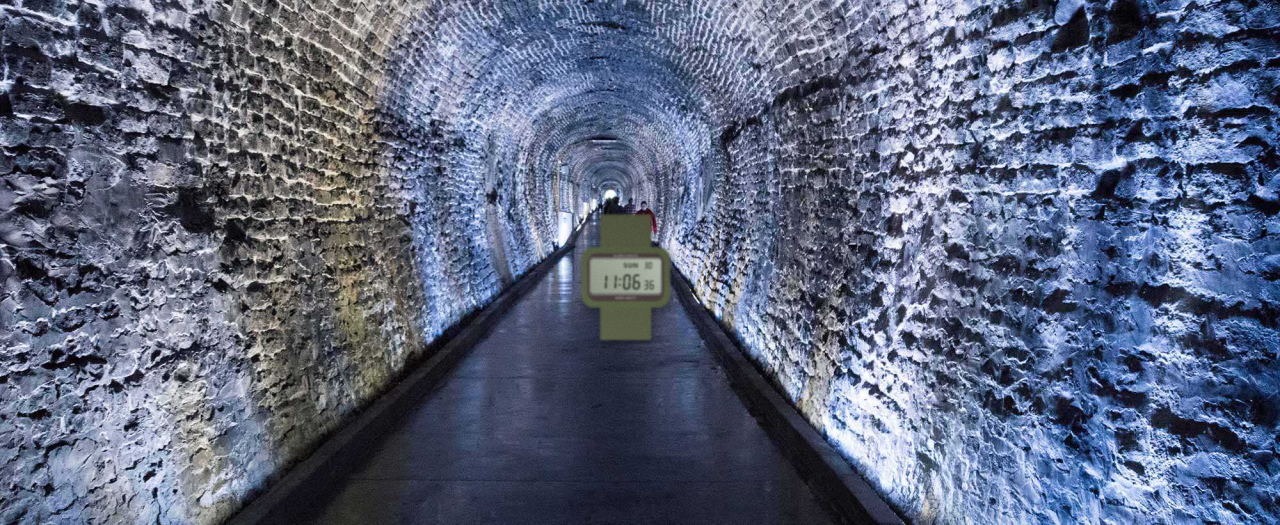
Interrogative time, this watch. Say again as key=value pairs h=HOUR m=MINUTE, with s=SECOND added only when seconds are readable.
h=11 m=6
